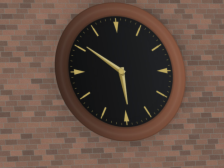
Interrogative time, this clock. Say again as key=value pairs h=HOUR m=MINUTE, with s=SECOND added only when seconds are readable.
h=5 m=51
